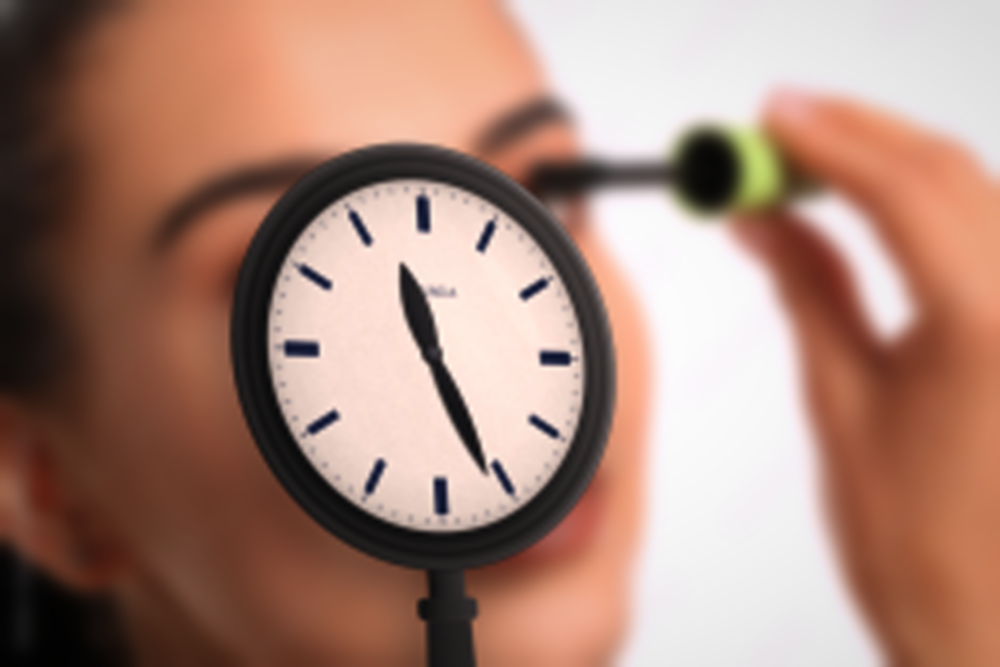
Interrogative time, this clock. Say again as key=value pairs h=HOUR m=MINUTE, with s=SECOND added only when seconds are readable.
h=11 m=26
